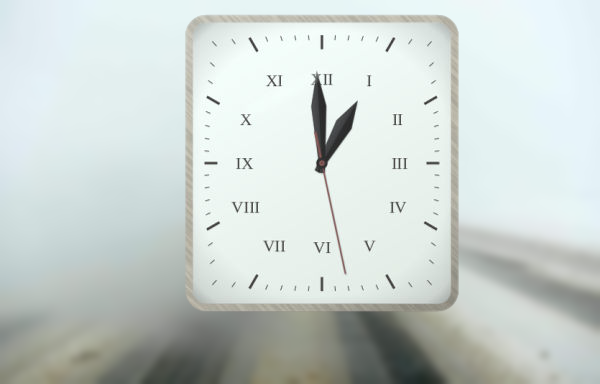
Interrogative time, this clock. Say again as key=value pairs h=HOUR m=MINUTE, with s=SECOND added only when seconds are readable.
h=12 m=59 s=28
